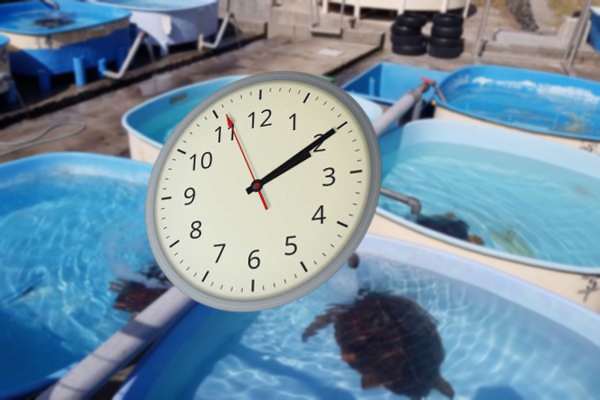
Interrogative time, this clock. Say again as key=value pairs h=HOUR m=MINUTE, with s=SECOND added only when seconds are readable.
h=2 m=9 s=56
